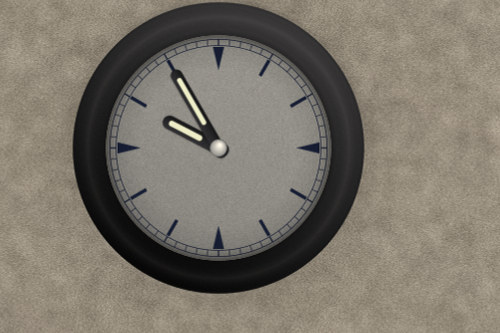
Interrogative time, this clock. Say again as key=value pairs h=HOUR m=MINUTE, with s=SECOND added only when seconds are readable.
h=9 m=55
